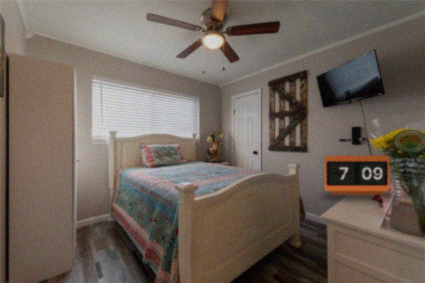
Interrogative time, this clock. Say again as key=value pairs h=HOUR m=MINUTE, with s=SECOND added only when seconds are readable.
h=7 m=9
